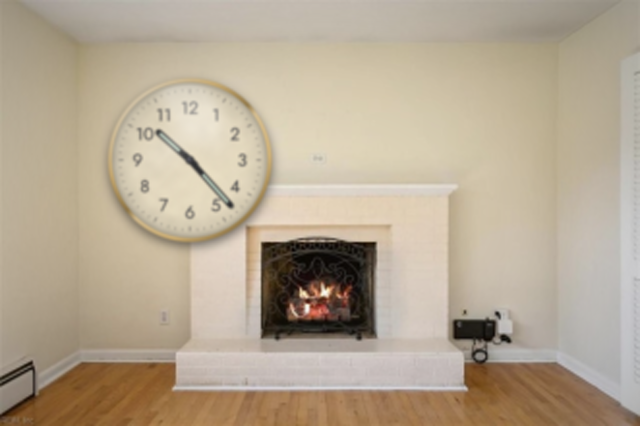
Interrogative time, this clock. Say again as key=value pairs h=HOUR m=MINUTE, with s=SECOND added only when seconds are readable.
h=10 m=23
